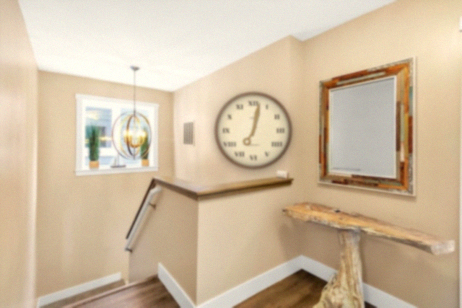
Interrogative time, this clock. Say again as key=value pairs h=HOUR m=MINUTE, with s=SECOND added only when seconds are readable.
h=7 m=2
